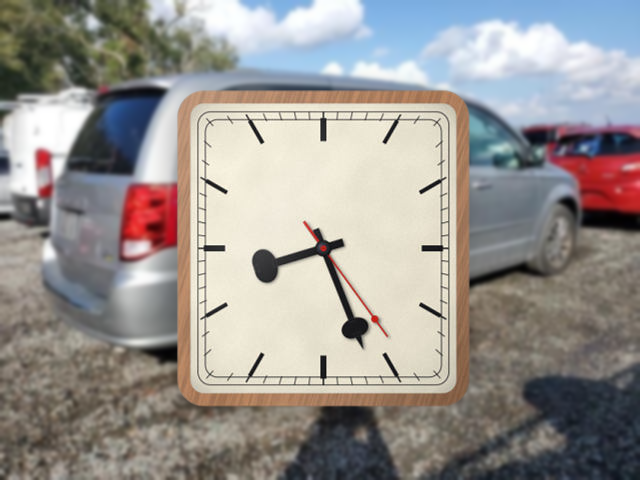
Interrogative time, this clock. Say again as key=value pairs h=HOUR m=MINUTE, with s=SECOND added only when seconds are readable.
h=8 m=26 s=24
